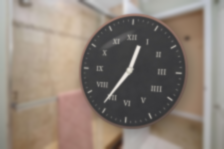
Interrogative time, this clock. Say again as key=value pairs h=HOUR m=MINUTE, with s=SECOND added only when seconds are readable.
h=12 m=36
